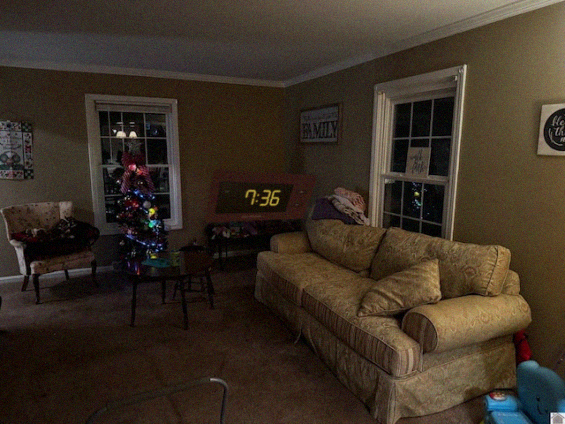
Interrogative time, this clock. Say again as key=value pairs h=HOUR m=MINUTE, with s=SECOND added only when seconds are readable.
h=7 m=36
